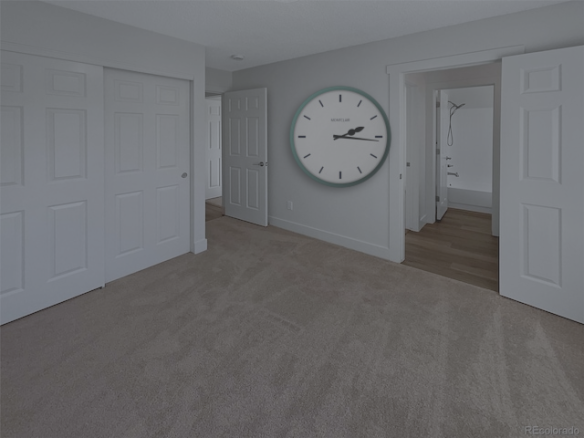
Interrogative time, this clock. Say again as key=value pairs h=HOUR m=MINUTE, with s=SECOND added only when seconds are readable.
h=2 m=16
